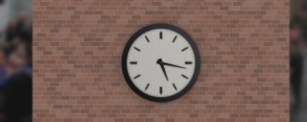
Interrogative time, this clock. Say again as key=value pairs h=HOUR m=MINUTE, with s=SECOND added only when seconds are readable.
h=5 m=17
